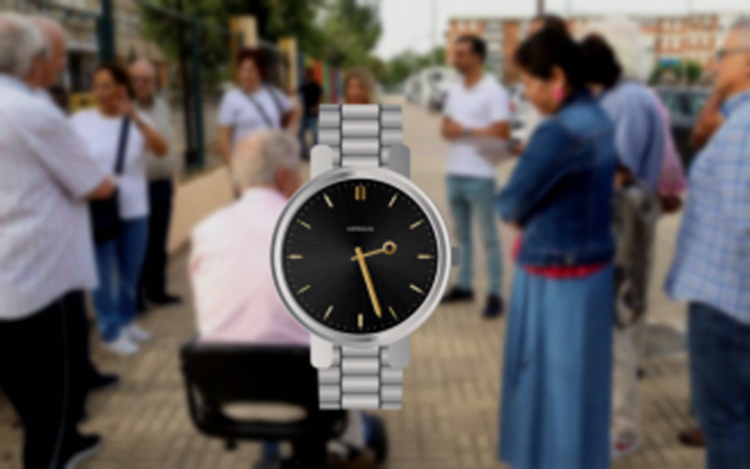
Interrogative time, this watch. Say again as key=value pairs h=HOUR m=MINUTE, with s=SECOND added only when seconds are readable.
h=2 m=27
